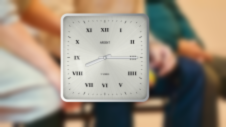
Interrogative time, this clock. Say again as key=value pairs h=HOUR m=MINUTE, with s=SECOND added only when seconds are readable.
h=8 m=15
